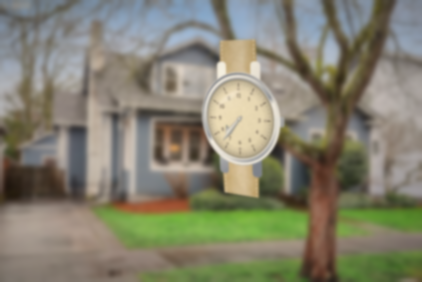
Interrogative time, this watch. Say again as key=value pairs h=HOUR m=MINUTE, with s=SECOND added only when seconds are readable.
h=7 m=37
